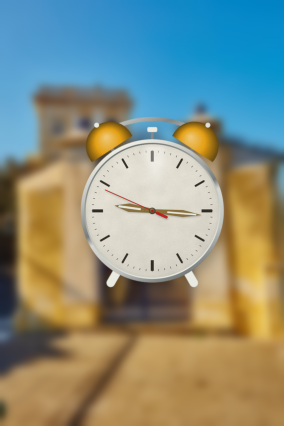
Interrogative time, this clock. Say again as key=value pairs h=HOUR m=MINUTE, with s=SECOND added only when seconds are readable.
h=9 m=15 s=49
